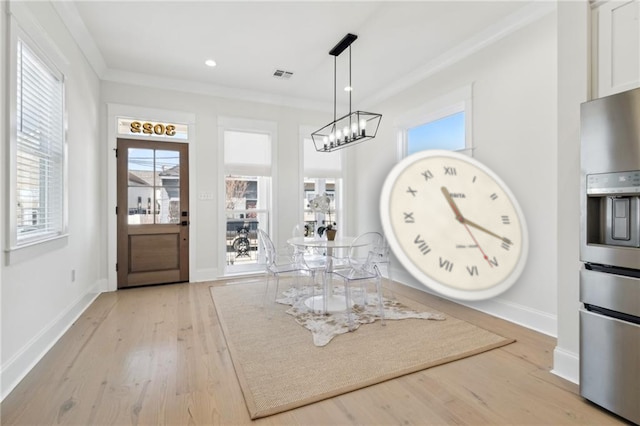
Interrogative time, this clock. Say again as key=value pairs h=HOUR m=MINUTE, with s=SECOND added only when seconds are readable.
h=11 m=19 s=26
